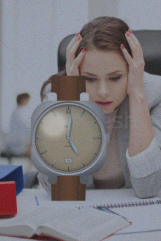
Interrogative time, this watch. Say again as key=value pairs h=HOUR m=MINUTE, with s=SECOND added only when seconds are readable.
h=5 m=1
